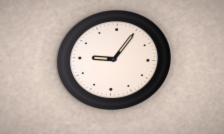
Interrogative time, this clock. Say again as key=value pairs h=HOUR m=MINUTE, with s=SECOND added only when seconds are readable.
h=9 m=5
